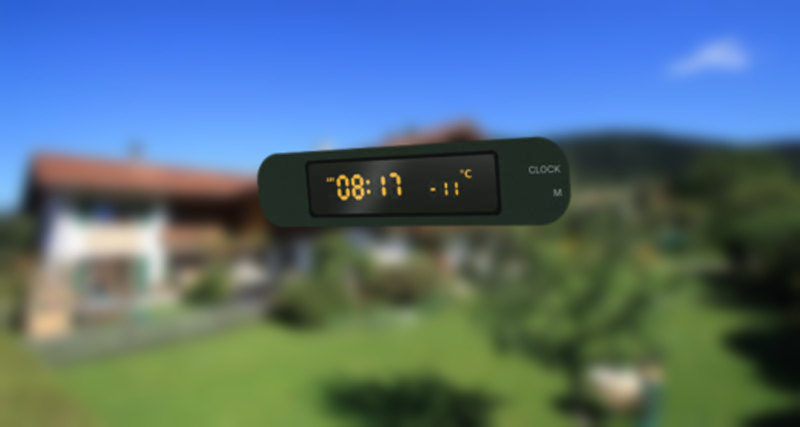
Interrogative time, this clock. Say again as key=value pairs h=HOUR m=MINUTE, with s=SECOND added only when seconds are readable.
h=8 m=17
